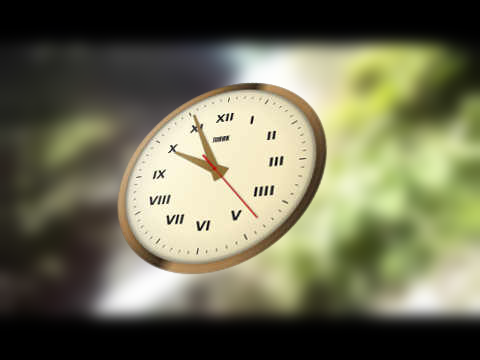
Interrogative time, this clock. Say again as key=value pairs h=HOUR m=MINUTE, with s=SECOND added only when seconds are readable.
h=9 m=55 s=23
